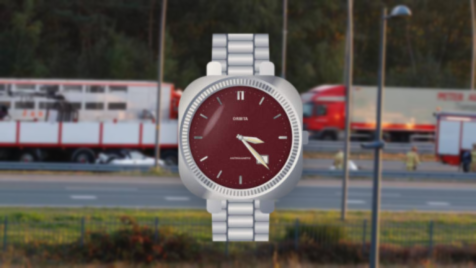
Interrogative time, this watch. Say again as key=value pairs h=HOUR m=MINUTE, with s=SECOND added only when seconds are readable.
h=3 m=23
